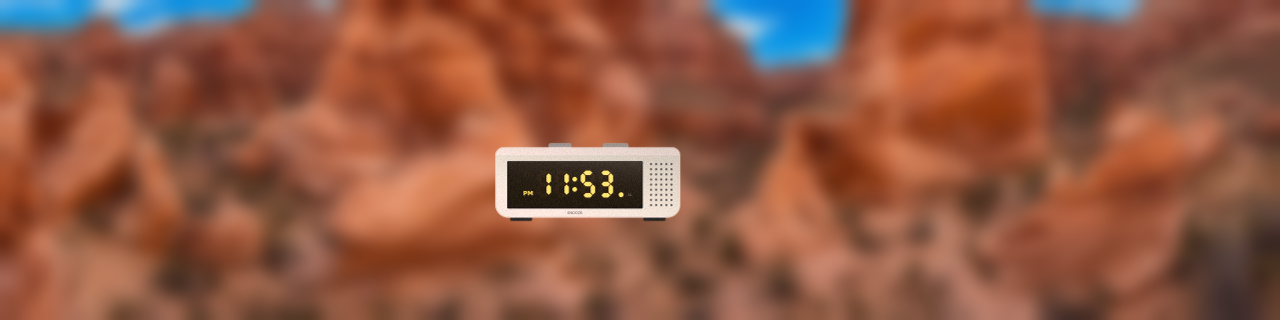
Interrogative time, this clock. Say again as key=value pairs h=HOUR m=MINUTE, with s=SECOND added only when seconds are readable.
h=11 m=53
